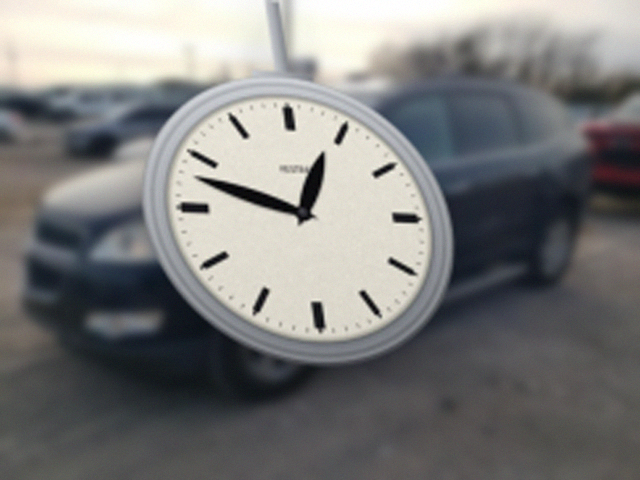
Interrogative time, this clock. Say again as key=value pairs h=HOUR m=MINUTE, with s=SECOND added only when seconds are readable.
h=12 m=48
